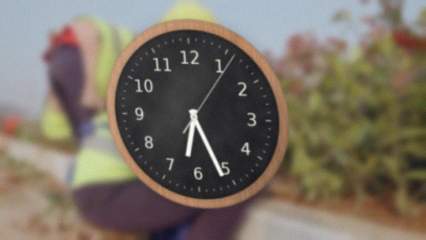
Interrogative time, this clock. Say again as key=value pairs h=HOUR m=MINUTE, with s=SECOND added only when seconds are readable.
h=6 m=26 s=6
